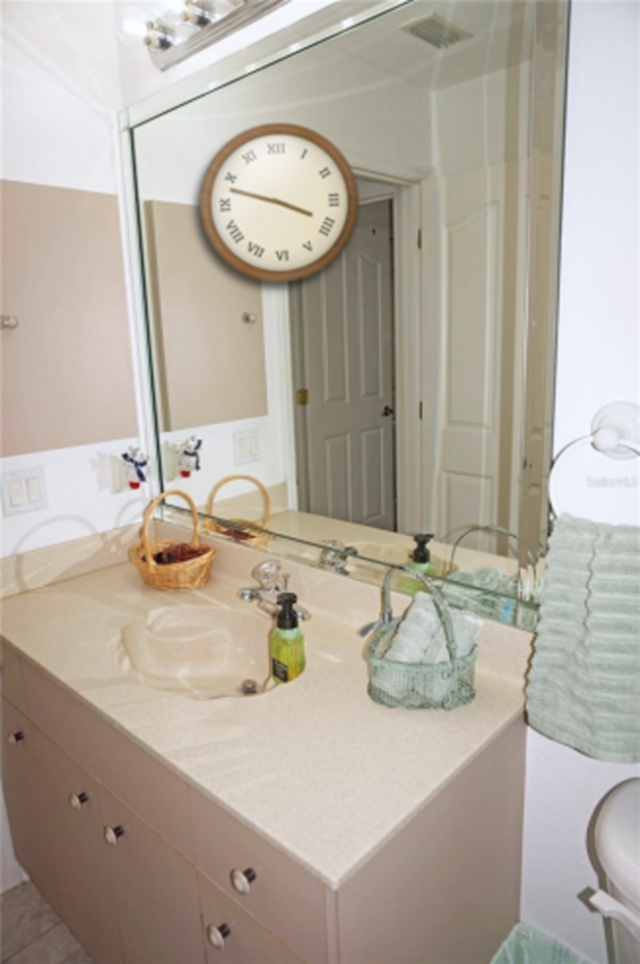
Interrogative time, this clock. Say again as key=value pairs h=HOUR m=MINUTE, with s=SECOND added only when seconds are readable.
h=3 m=48
